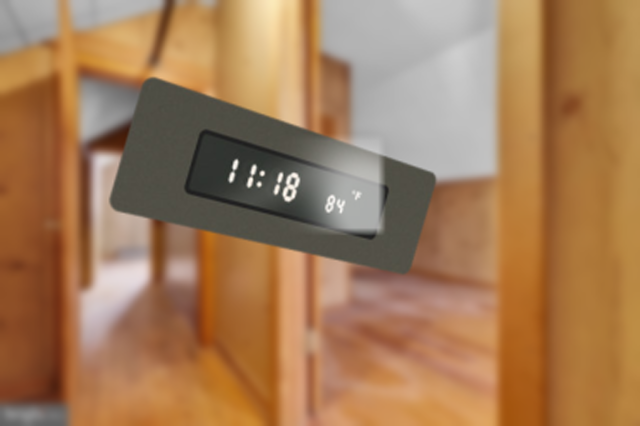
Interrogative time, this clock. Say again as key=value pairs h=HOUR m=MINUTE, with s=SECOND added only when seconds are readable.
h=11 m=18
